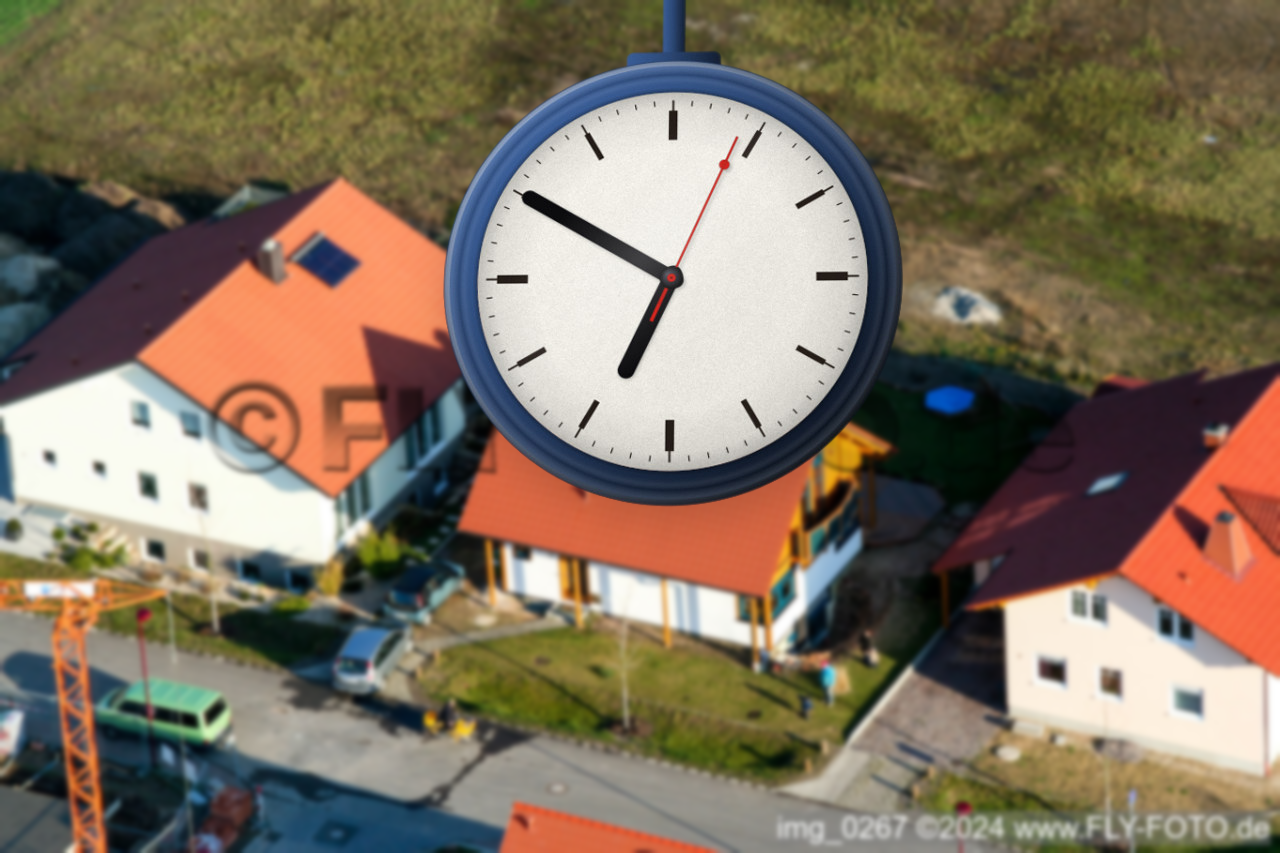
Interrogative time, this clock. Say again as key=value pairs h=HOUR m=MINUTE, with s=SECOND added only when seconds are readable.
h=6 m=50 s=4
